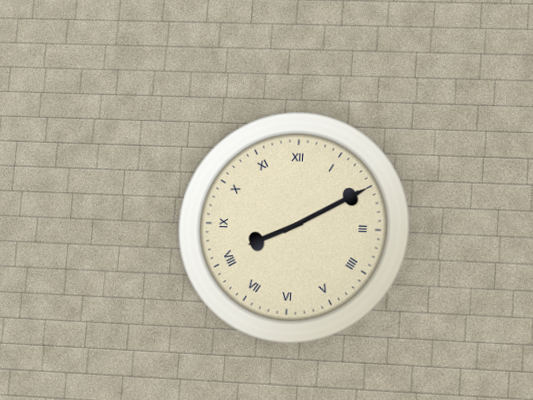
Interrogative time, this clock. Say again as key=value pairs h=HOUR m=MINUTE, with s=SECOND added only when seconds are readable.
h=8 m=10
